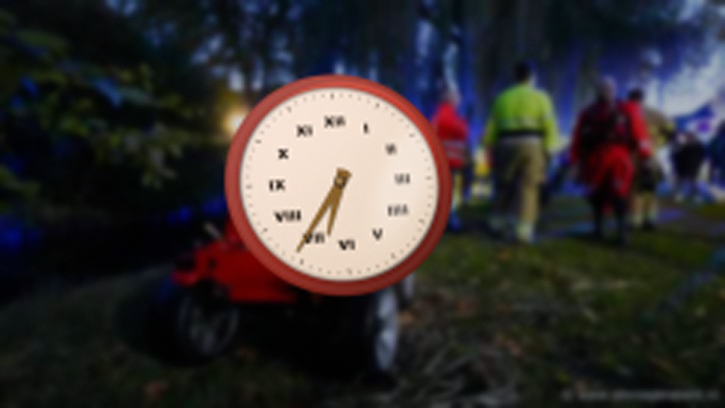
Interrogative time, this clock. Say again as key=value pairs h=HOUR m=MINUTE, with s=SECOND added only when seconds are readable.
h=6 m=36
